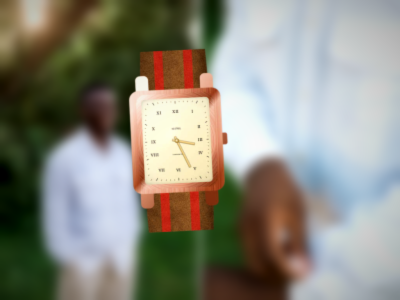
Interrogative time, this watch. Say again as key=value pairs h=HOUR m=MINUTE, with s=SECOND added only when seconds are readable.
h=3 m=26
